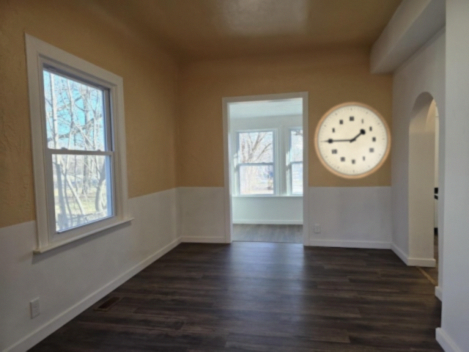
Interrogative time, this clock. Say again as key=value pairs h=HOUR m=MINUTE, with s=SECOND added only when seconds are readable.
h=1 m=45
